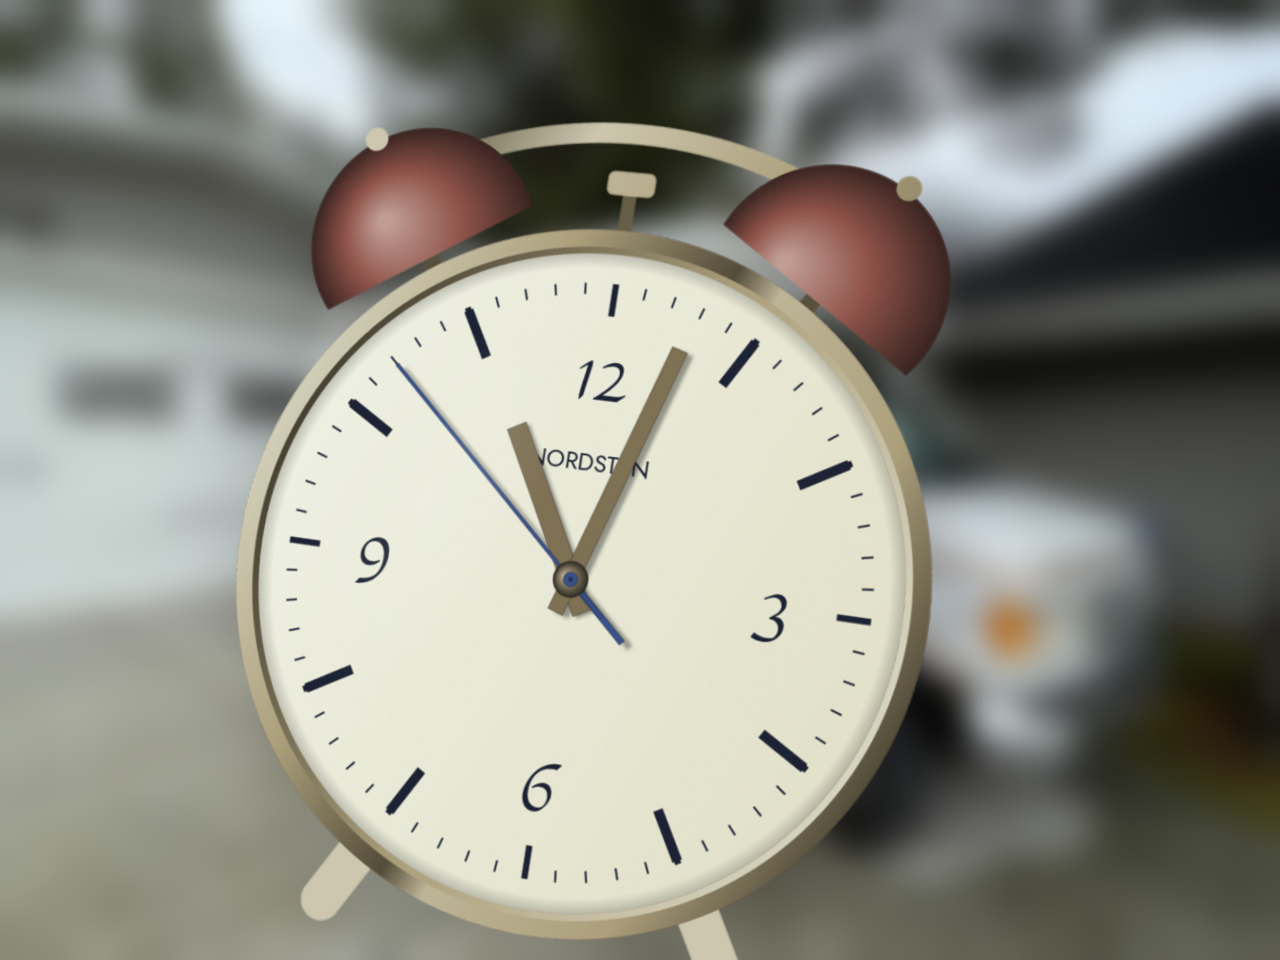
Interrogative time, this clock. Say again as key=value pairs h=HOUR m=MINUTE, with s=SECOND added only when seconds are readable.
h=11 m=2 s=52
